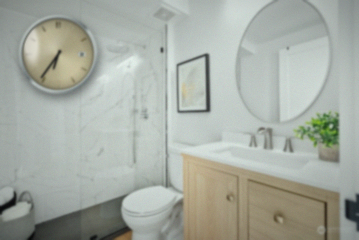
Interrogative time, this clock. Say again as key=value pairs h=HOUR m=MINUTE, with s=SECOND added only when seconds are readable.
h=6 m=36
